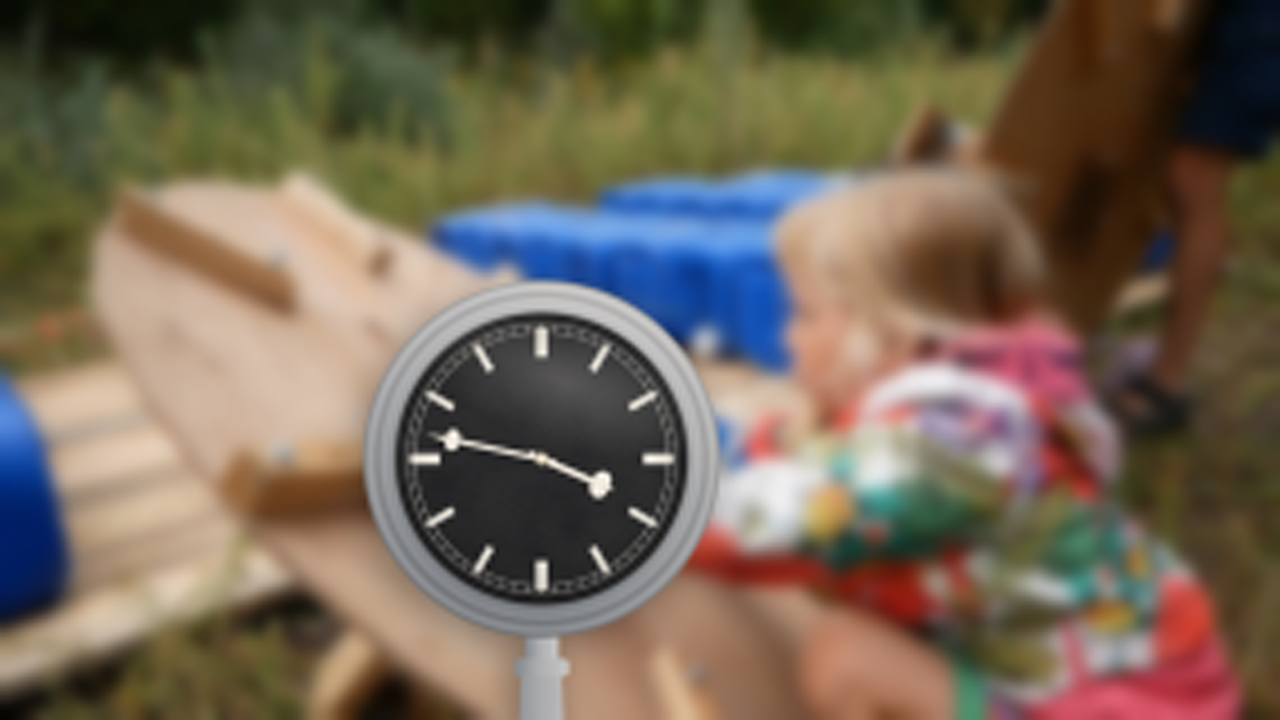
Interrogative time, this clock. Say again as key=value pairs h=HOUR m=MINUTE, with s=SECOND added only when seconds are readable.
h=3 m=47
